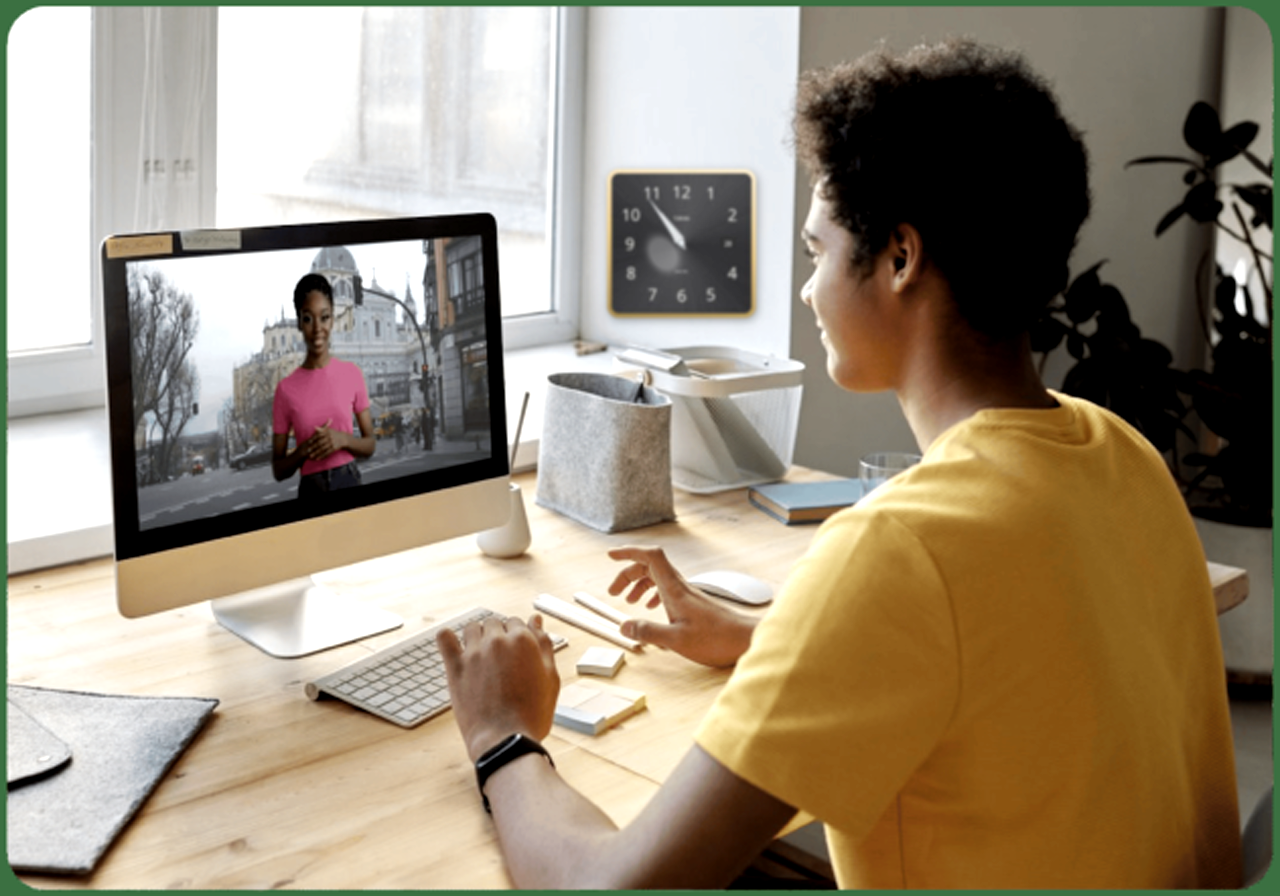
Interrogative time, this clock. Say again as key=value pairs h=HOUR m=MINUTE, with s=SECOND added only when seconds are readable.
h=10 m=54
